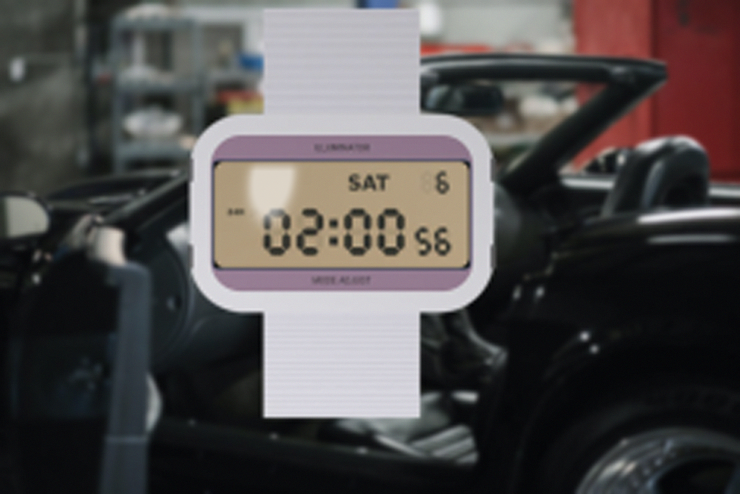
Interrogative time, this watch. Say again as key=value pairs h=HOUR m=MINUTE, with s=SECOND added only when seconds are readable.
h=2 m=0 s=56
